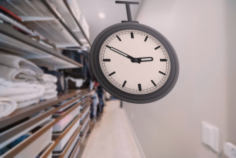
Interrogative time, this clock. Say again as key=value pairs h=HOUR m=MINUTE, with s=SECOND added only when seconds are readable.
h=2 m=50
